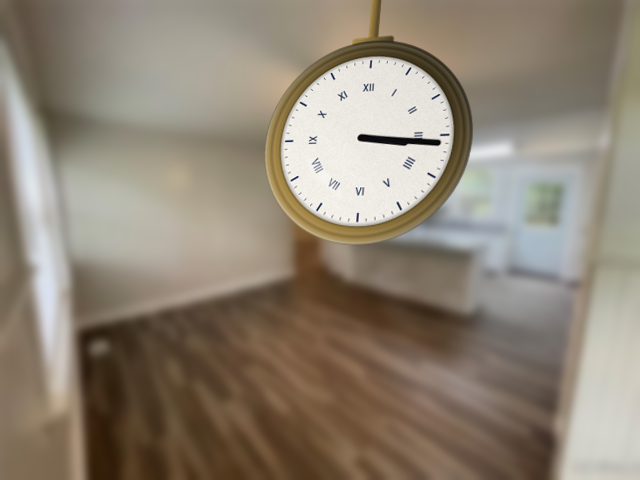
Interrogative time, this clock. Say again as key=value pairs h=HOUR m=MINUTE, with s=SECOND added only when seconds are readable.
h=3 m=16
